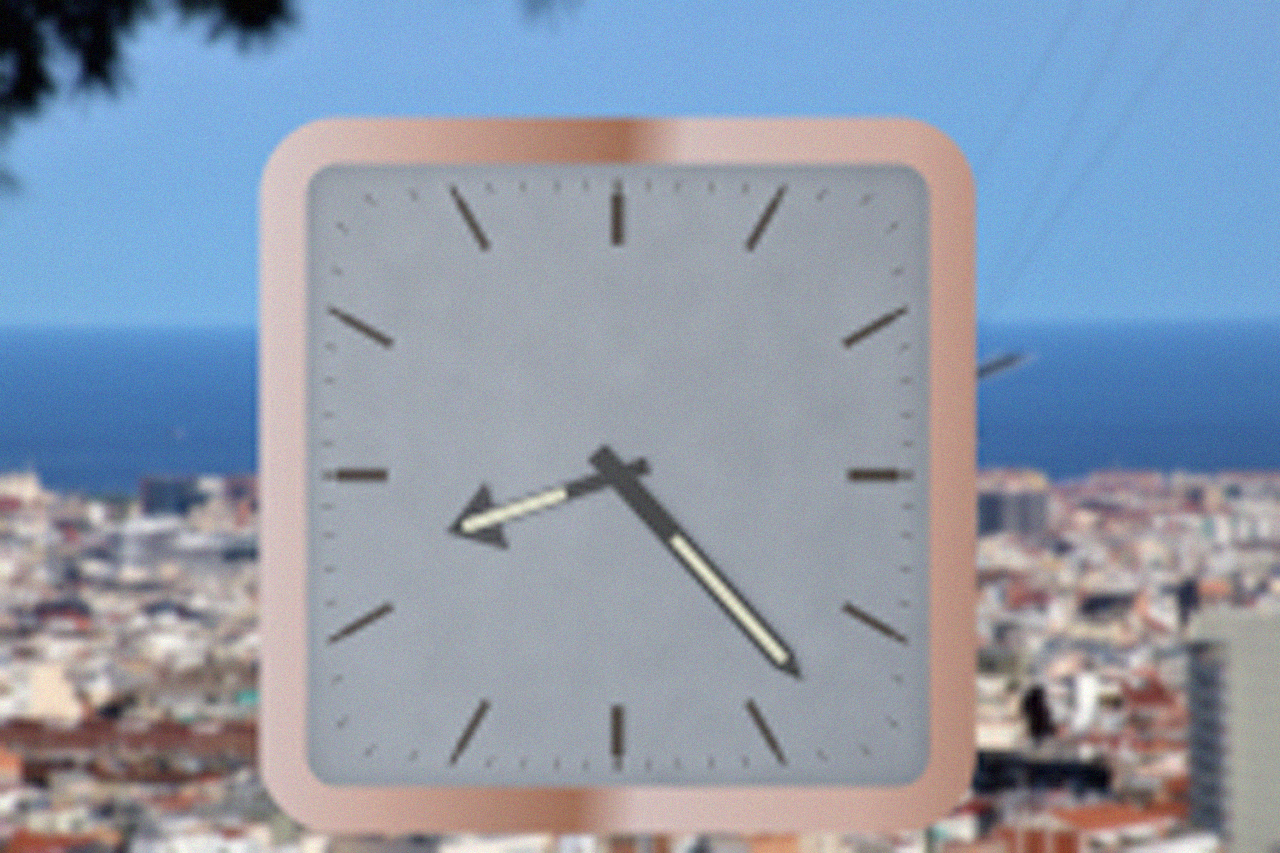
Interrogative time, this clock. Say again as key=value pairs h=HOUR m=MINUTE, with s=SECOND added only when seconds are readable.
h=8 m=23
